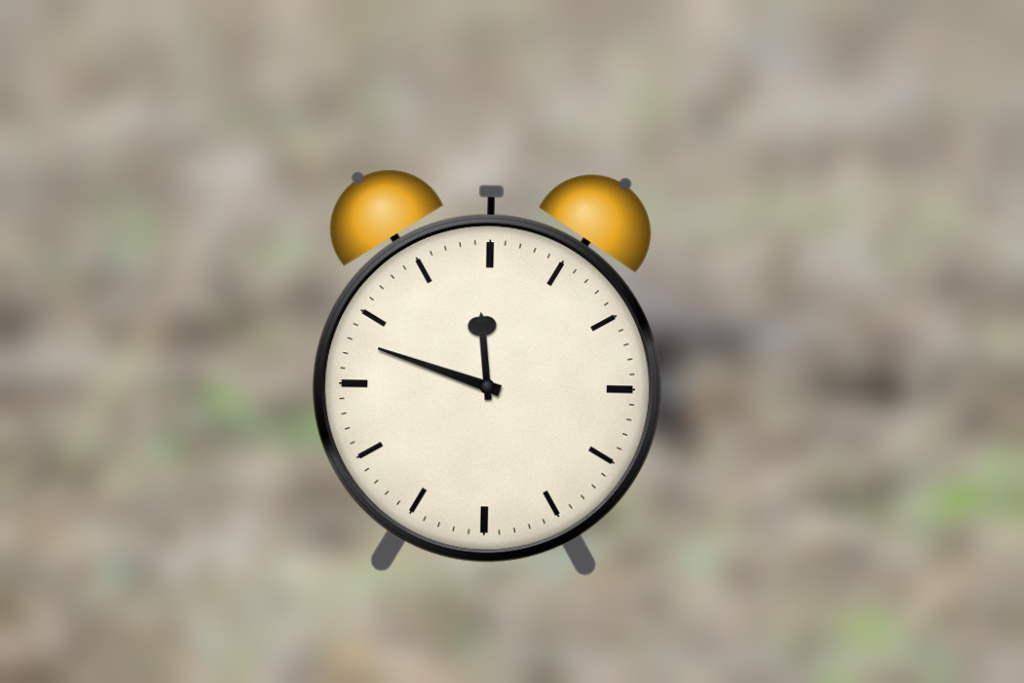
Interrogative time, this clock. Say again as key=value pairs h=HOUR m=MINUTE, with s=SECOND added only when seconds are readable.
h=11 m=48
